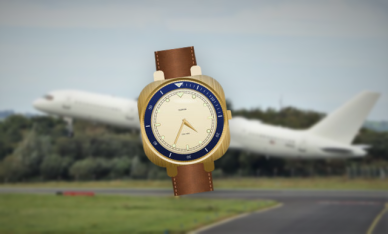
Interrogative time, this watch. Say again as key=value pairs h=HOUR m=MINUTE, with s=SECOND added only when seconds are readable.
h=4 m=35
